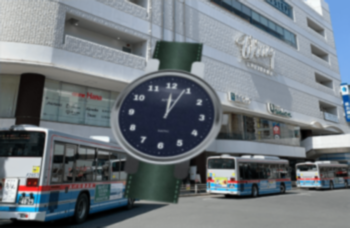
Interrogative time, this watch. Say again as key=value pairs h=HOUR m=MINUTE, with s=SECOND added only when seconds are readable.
h=12 m=4
